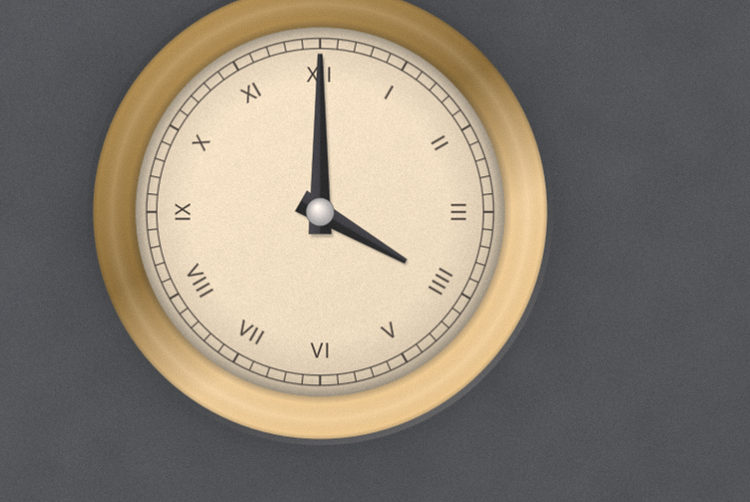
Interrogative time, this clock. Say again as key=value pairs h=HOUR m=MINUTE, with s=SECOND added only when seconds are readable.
h=4 m=0
